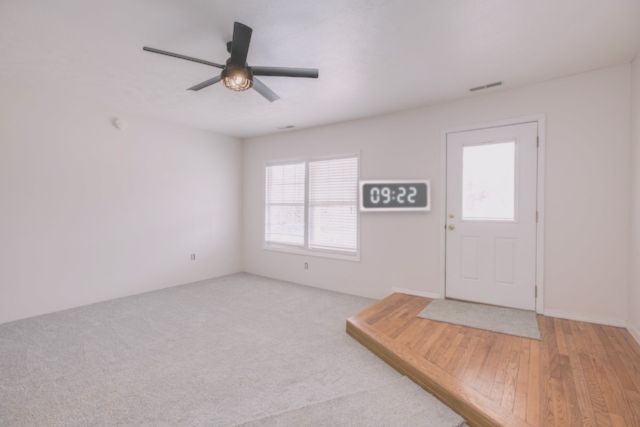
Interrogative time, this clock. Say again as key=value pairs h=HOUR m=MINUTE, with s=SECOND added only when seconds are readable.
h=9 m=22
